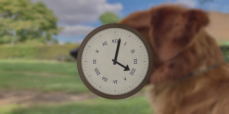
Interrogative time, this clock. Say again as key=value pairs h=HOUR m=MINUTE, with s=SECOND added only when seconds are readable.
h=4 m=2
